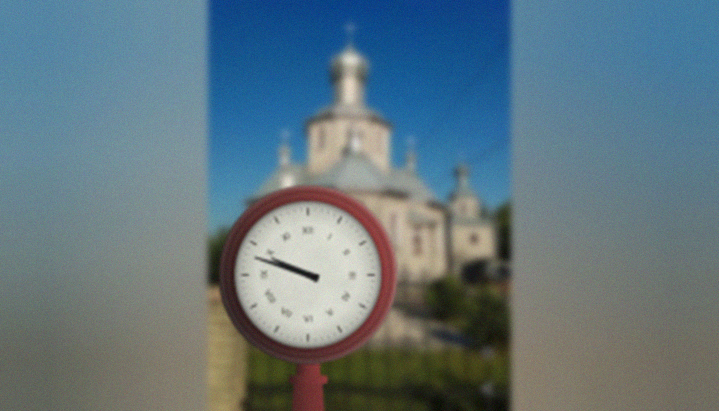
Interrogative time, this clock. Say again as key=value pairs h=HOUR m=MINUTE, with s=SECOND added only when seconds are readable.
h=9 m=48
